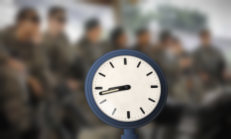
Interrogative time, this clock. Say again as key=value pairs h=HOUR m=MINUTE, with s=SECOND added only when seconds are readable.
h=8 m=43
